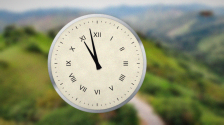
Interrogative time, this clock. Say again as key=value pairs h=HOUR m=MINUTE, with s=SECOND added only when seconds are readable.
h=10 m=58
